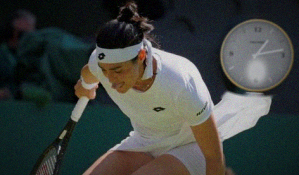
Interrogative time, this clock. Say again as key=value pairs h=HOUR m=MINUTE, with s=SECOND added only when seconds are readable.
h=1 m=13
